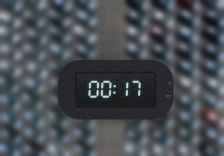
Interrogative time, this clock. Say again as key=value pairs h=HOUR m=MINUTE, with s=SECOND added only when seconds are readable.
h=0 m=17
